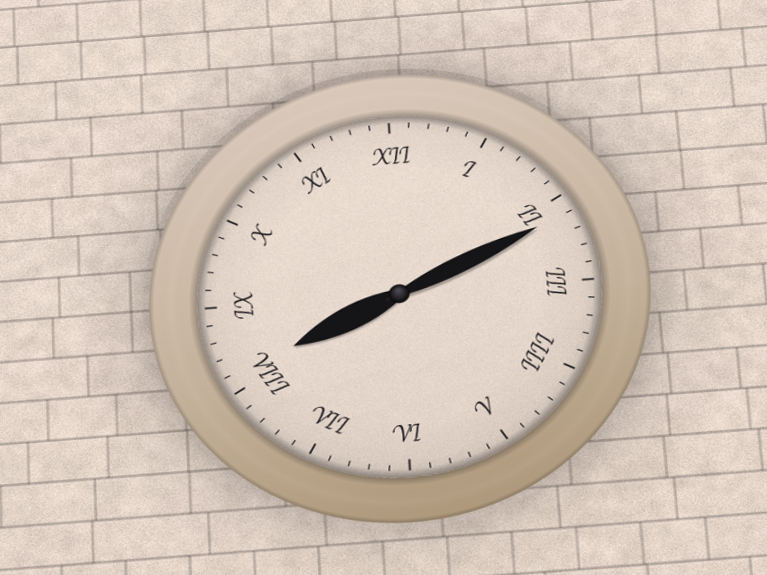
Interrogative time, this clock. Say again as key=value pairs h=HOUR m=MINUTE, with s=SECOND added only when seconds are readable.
h=8 m=11
